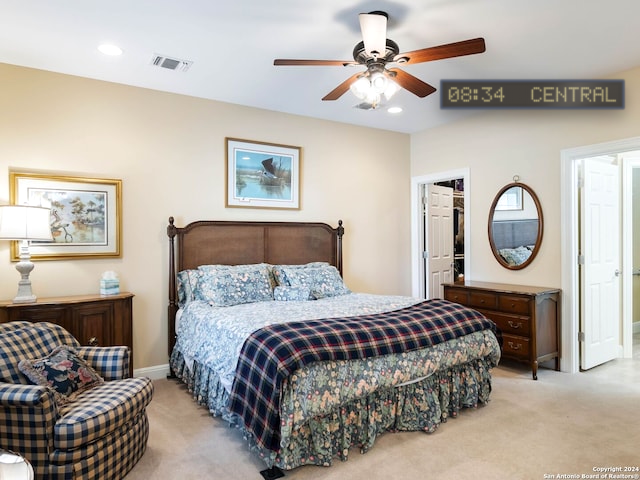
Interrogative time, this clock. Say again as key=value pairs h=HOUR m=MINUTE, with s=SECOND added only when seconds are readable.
h=8 m=34
